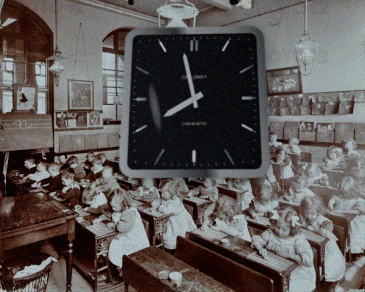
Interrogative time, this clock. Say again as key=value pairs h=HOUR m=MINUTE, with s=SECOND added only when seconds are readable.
h=7 m=58
